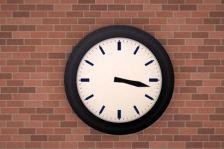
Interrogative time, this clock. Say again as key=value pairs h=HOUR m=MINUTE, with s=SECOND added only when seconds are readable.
h=3 m=17
